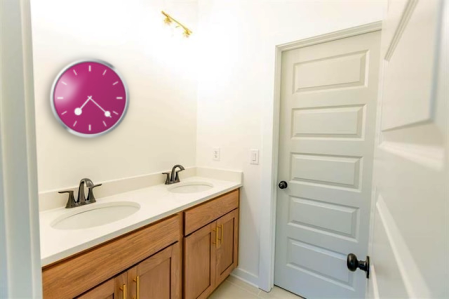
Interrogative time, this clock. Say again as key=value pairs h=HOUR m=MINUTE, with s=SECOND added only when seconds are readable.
h=7 m=22
